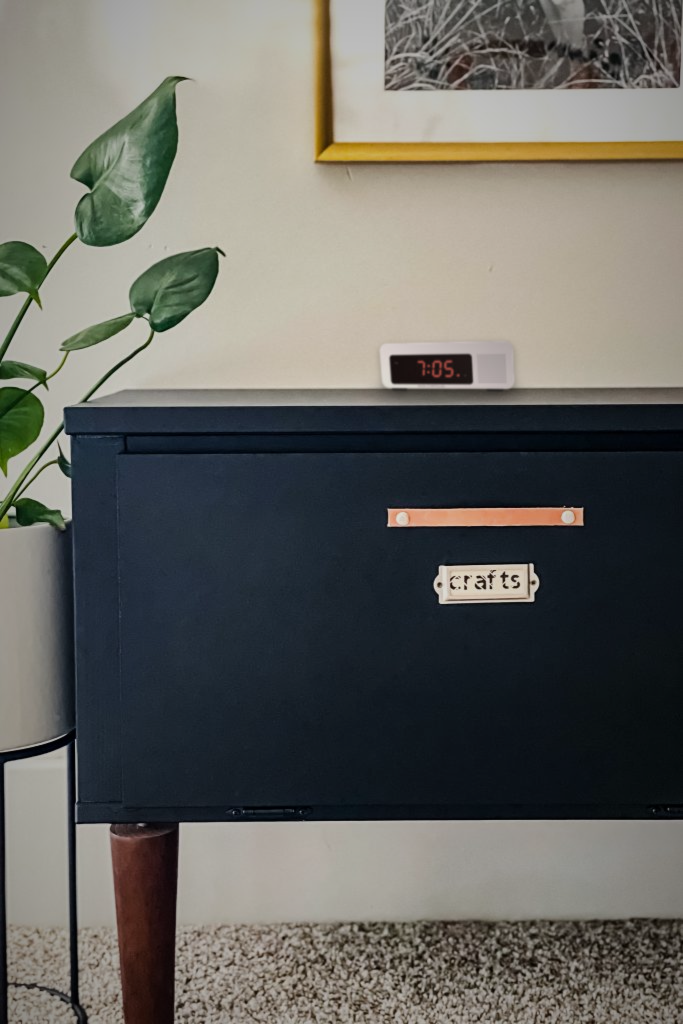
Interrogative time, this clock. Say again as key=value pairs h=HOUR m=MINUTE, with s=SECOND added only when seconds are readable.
h=7 m=5
